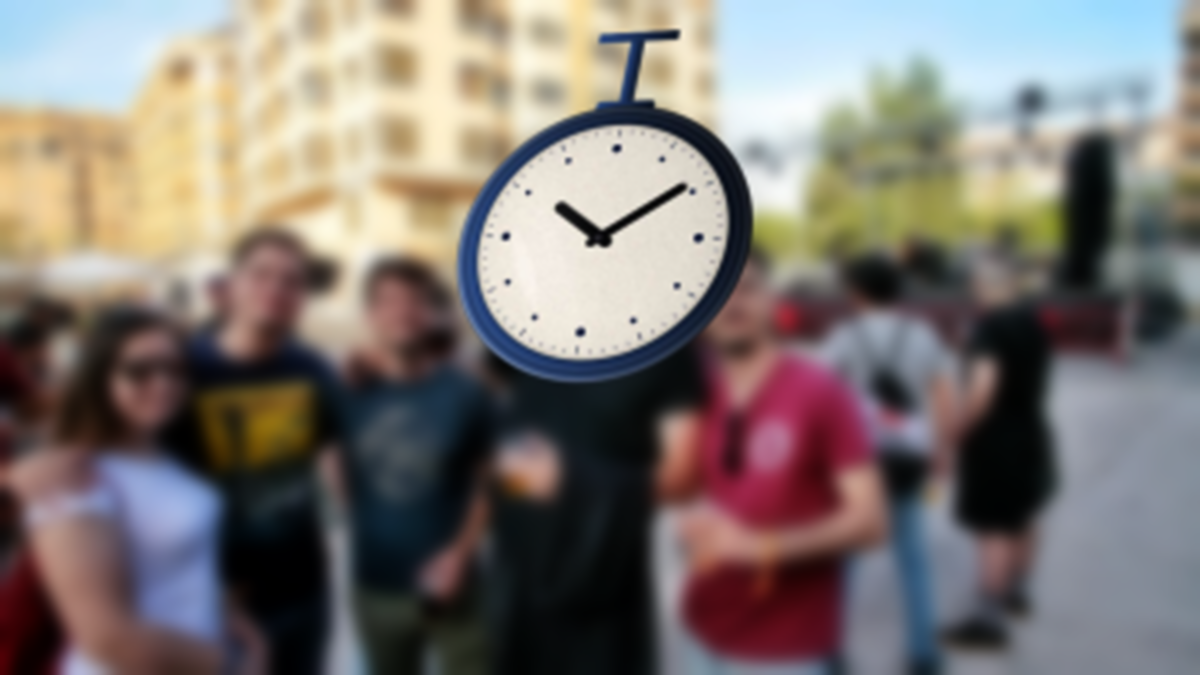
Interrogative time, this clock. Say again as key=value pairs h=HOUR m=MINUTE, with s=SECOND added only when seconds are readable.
h=10 m=9
